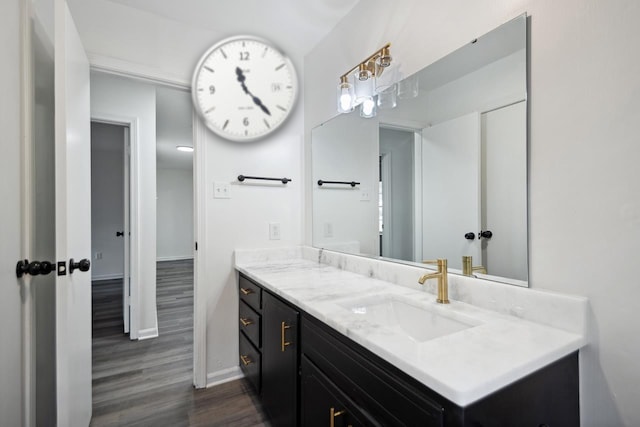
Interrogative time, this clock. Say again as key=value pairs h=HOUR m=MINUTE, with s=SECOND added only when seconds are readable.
h=11 m=23
